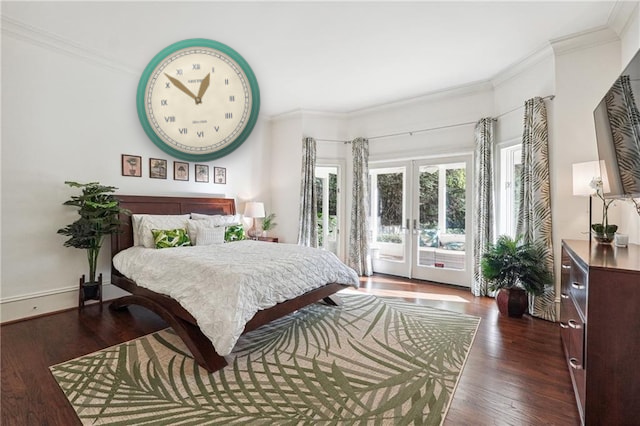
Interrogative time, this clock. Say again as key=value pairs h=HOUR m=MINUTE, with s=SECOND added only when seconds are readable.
h=12 m=52
